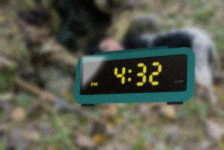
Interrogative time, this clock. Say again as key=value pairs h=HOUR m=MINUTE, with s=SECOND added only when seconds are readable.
h=4 m=32
